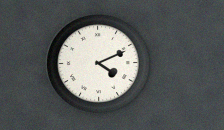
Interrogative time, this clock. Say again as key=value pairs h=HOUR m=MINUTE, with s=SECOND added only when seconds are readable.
h=4 m=11
